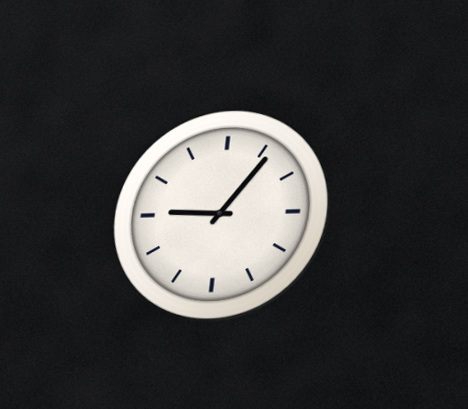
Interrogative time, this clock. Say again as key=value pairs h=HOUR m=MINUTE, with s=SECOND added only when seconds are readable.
h=9 m=6
